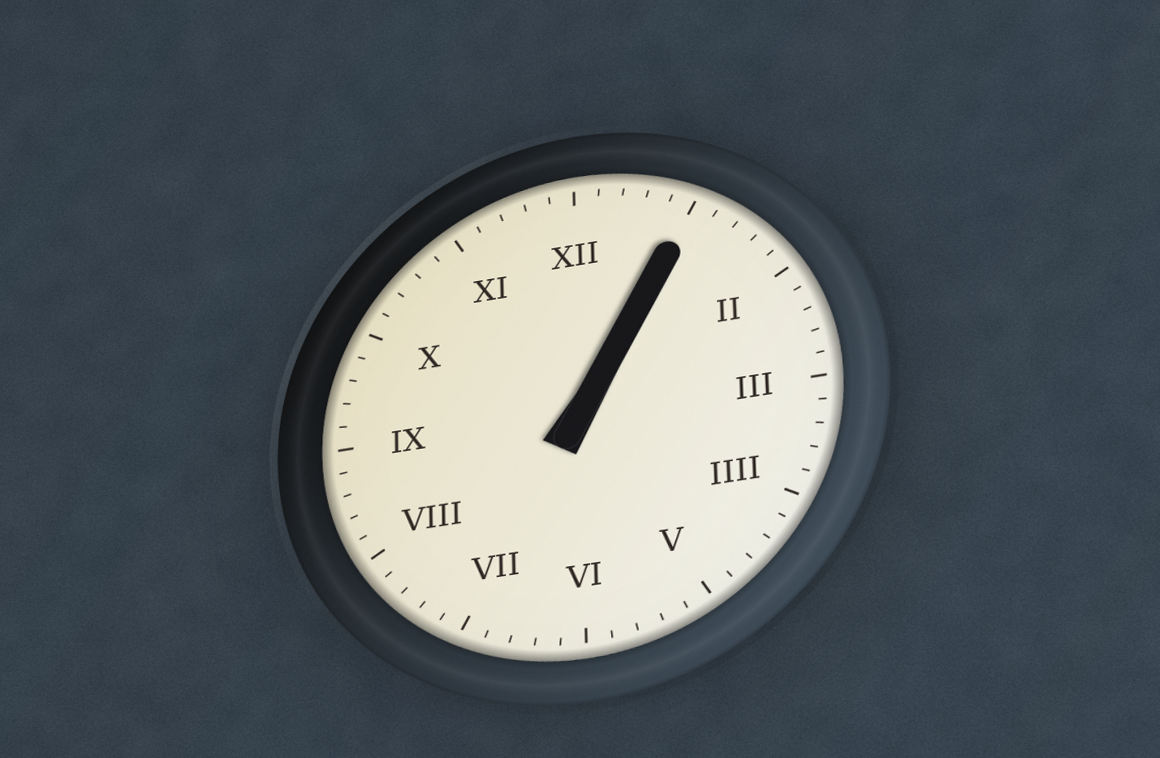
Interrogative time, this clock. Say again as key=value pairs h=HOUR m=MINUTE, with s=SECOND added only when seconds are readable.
h=1 m=5
